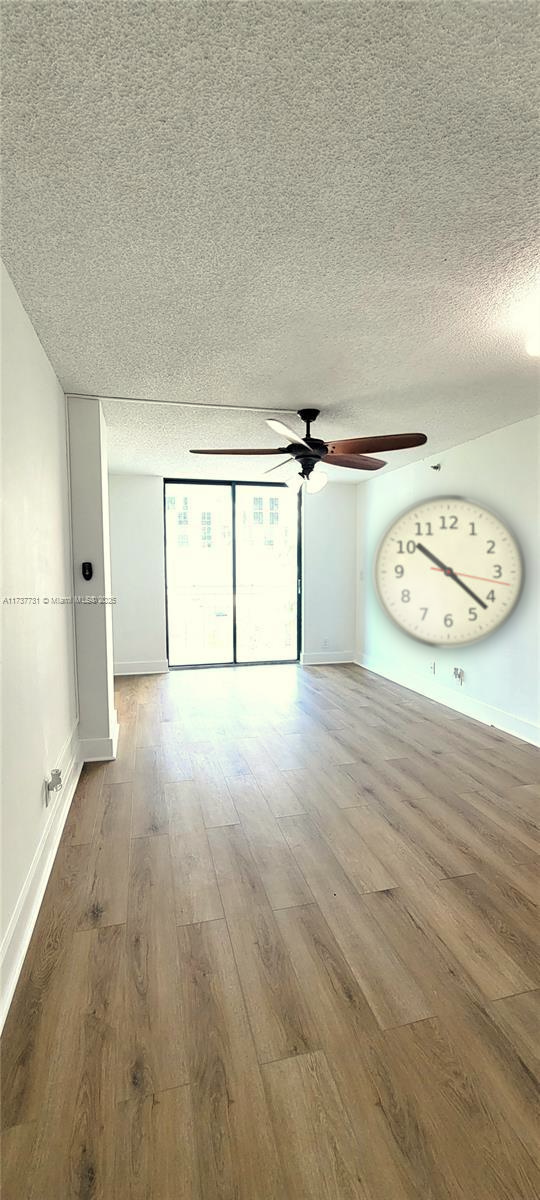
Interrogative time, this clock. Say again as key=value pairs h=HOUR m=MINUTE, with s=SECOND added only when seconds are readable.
h=10 m=22 s=17
